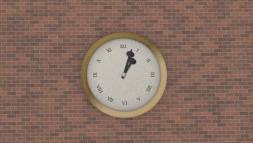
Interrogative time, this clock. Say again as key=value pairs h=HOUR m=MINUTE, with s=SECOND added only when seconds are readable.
h=1 m=3
